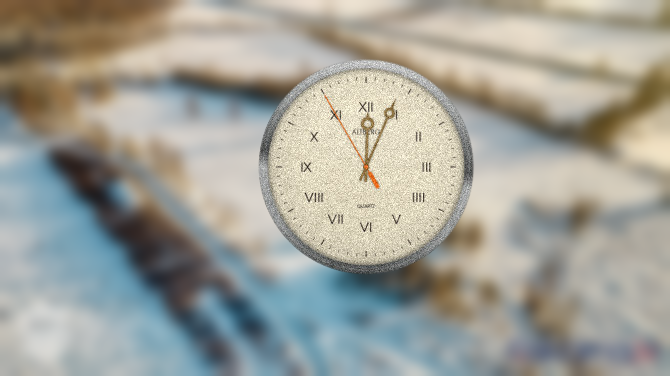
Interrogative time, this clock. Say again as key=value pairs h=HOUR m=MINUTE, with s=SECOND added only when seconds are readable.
h=12 m=3 s=55
